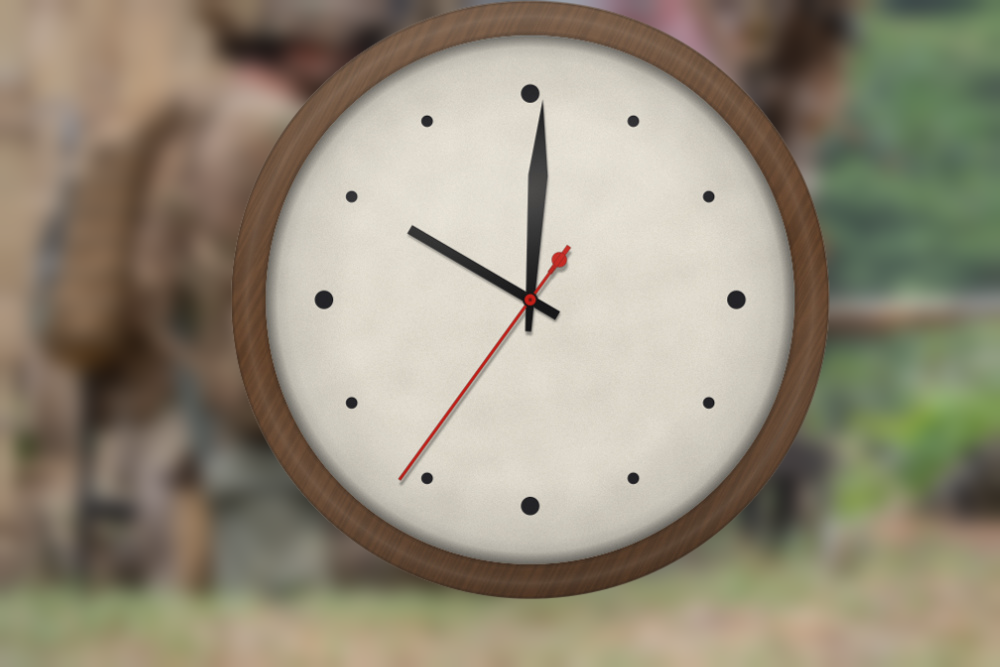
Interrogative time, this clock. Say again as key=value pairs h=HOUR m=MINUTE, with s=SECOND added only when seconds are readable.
h=10 m=0 s=36
